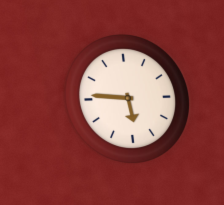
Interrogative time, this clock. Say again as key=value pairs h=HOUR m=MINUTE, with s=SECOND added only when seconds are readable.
h=5 m=46
